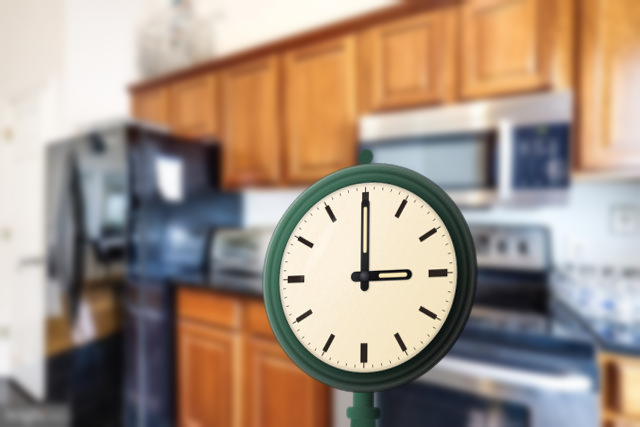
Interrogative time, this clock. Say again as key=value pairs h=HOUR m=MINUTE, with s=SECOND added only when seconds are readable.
h=3 m=0
